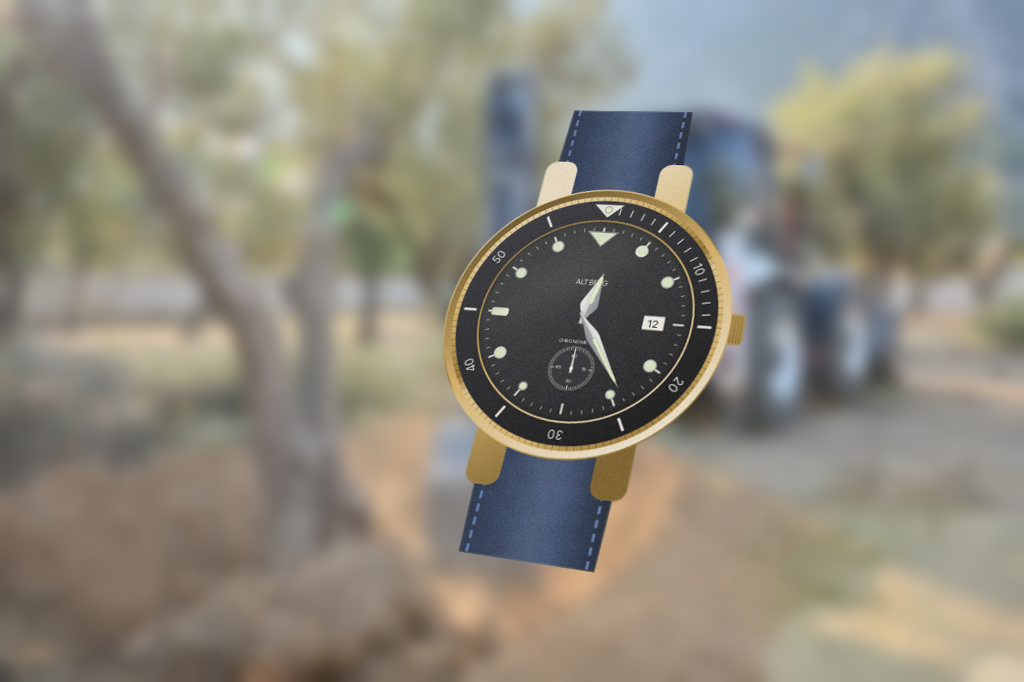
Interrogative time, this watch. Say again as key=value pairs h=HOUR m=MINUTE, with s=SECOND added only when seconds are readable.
h=12 m=24
